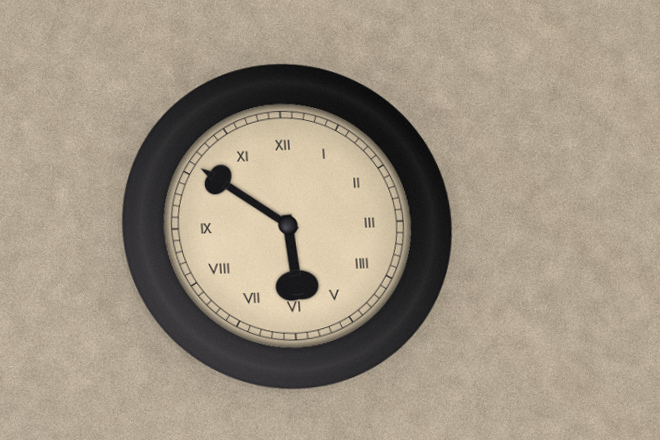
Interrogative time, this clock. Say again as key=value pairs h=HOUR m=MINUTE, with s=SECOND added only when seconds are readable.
h=5 m=51
